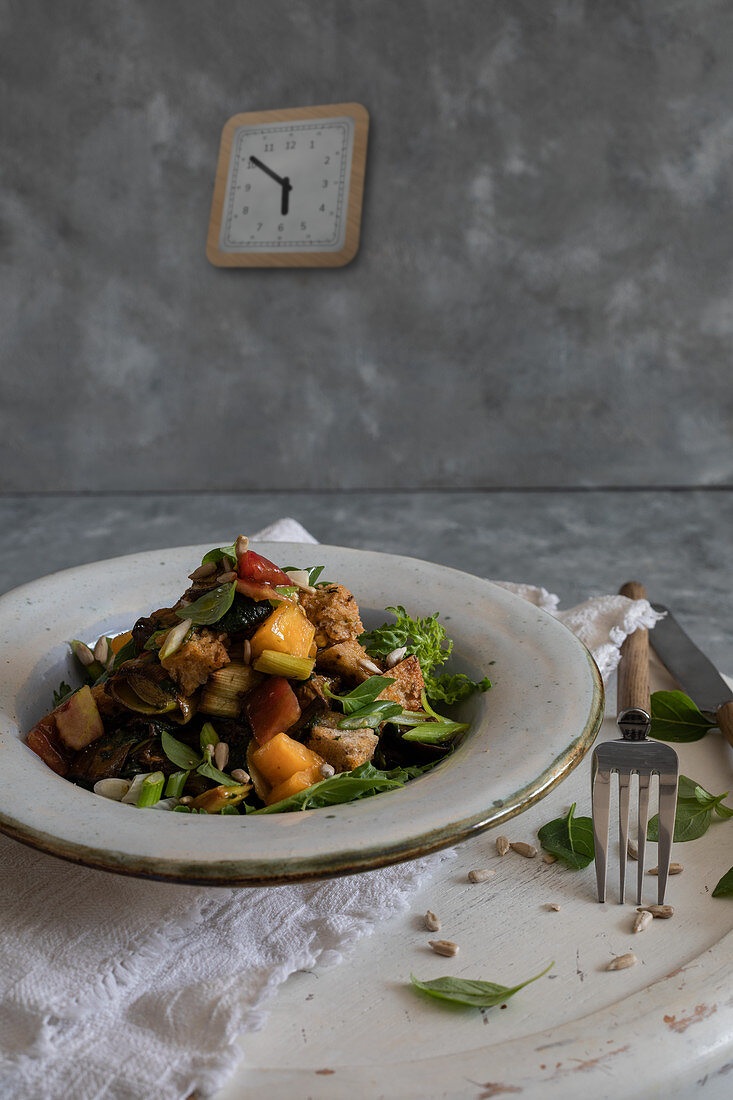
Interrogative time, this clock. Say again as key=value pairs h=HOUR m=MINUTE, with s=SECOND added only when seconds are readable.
h=5 m=51
